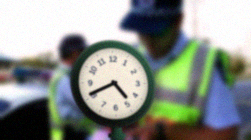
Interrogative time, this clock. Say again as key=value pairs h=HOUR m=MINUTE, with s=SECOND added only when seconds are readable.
h=4 m=41
